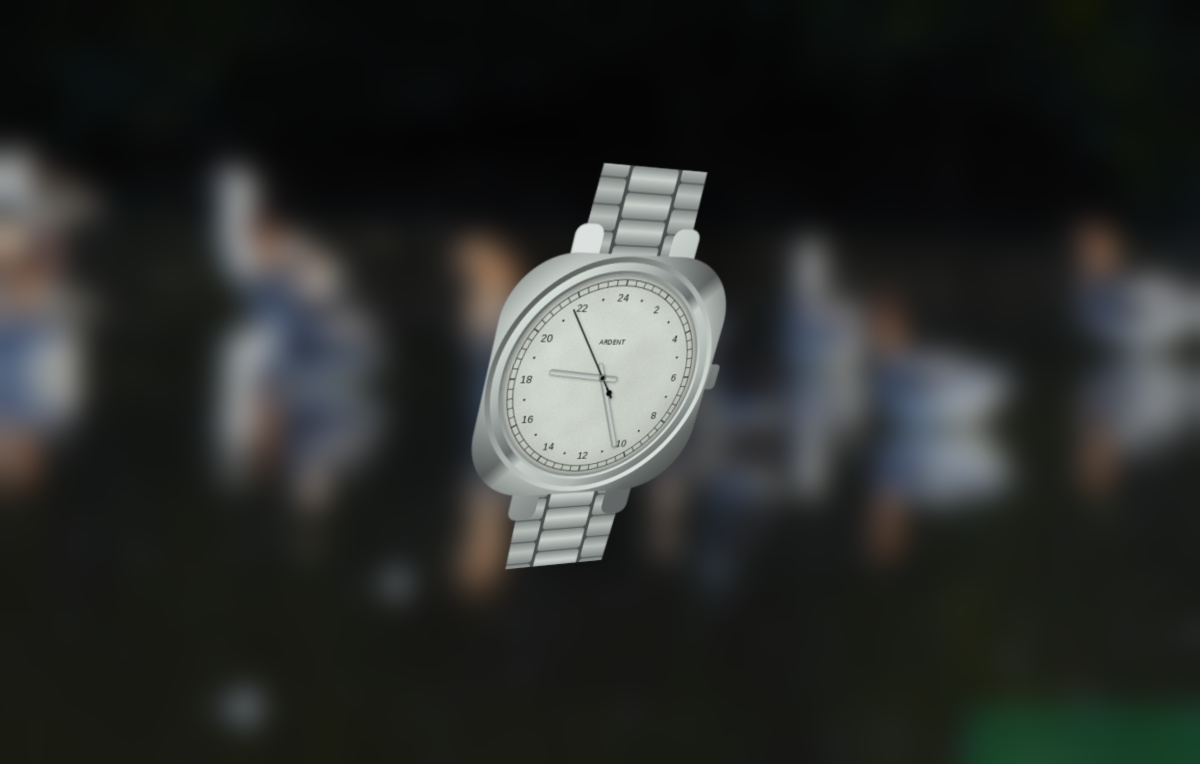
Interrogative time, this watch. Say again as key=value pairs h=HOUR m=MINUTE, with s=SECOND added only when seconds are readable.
h=18 m=25 s=54
